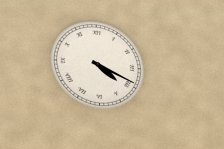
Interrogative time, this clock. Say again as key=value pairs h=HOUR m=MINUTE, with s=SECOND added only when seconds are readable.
h=4 m=19
